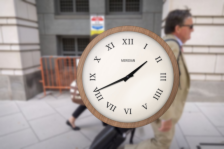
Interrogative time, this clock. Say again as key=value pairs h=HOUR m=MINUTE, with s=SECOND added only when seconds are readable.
h=1 m=41
